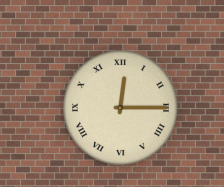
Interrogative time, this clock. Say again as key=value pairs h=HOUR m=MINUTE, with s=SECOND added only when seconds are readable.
h=12 m=15
